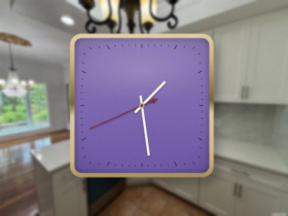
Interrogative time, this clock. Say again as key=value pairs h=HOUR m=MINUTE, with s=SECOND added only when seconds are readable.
h=1 m=28 s=41
